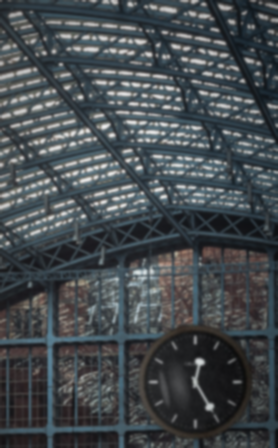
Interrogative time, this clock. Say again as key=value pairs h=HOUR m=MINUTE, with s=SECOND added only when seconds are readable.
h=12 m=25
